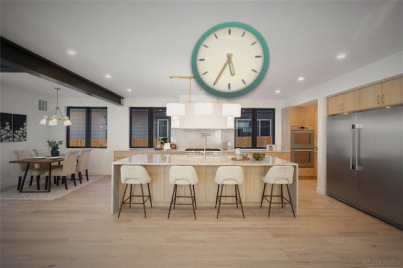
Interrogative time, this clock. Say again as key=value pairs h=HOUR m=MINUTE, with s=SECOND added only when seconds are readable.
h=5 m=35
